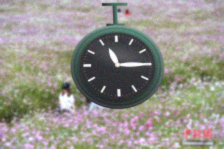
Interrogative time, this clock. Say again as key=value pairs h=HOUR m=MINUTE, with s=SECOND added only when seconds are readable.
h=11 m=15
